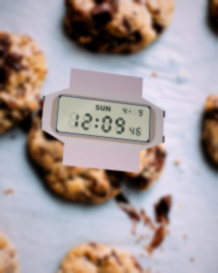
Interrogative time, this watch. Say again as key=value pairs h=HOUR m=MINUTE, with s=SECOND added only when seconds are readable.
h=12 m=9
